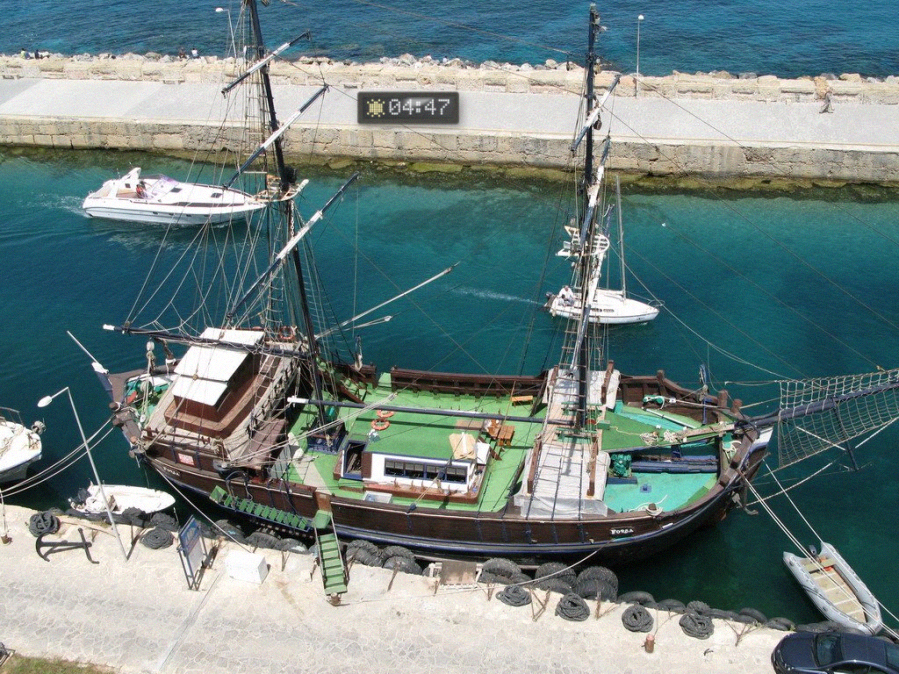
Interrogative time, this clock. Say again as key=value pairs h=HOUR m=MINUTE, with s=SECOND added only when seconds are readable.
h=4 m=47
